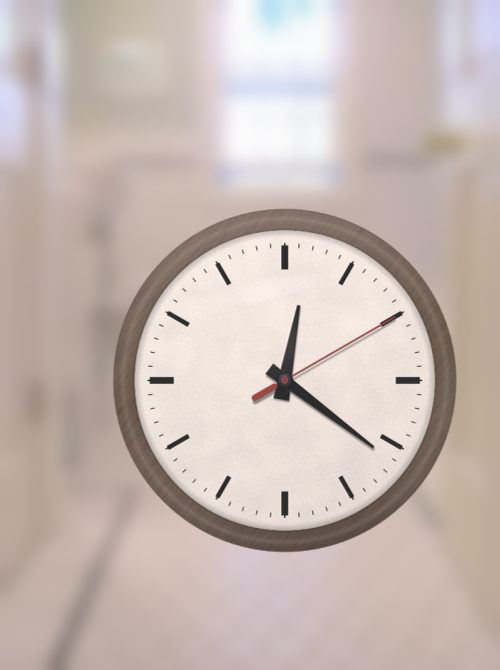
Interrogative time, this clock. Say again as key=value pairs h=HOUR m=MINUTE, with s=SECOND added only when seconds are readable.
h=12 m=21 s=10
